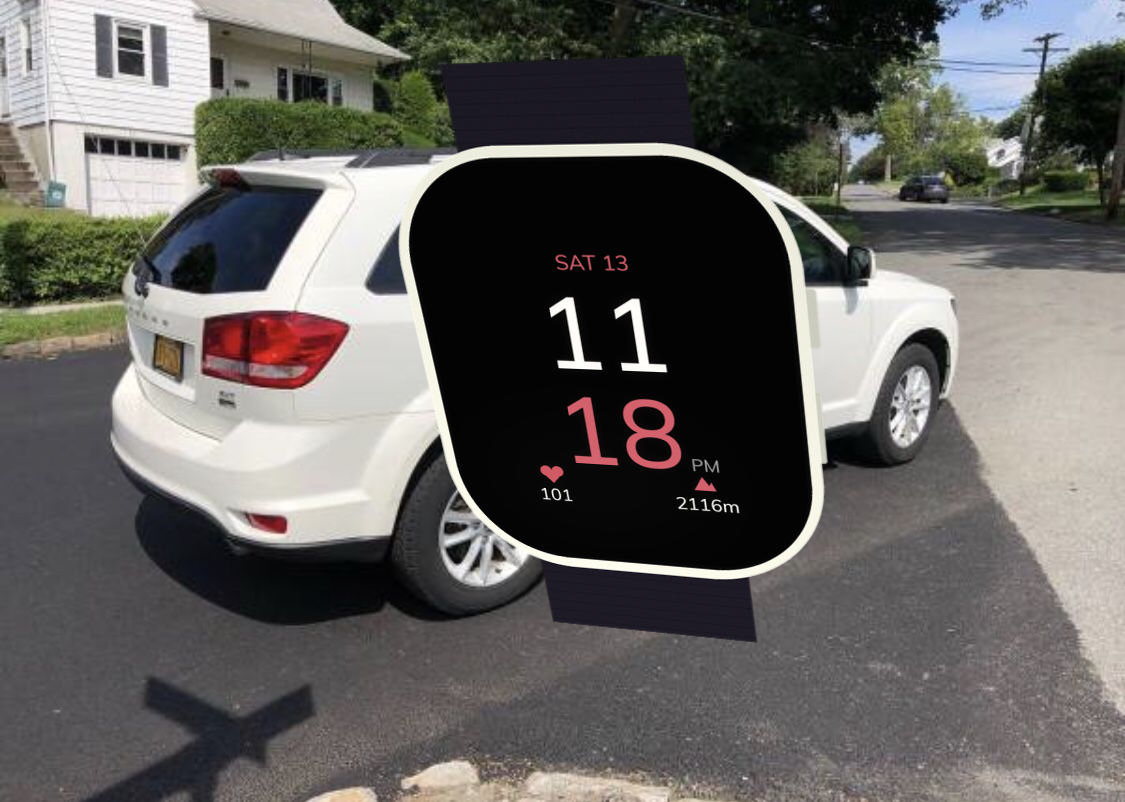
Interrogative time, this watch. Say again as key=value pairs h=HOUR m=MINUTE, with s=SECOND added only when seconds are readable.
h=11 m=18
